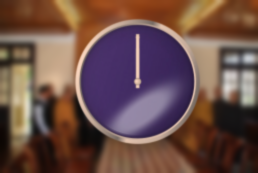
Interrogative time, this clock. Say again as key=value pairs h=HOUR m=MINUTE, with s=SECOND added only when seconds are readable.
h=12 m=0
